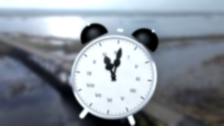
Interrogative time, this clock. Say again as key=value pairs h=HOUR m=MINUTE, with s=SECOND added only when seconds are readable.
h=11 m=1
